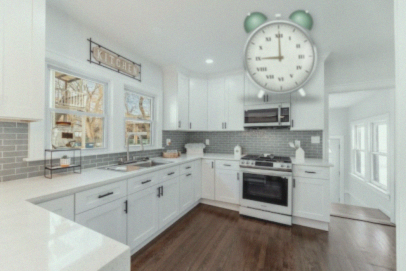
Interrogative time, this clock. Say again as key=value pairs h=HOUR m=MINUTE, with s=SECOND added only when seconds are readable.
h=9 m=0
